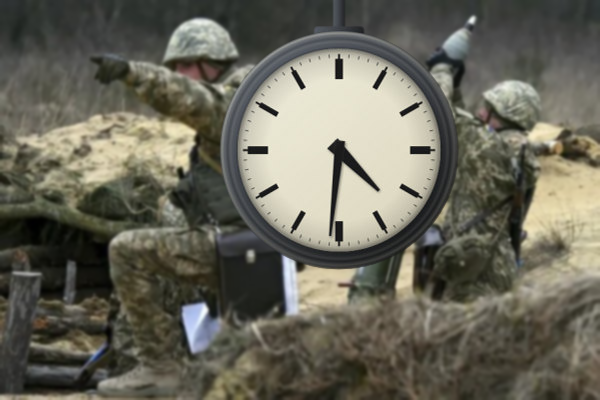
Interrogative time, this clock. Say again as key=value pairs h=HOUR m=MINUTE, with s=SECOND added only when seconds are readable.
h=4 m=31
